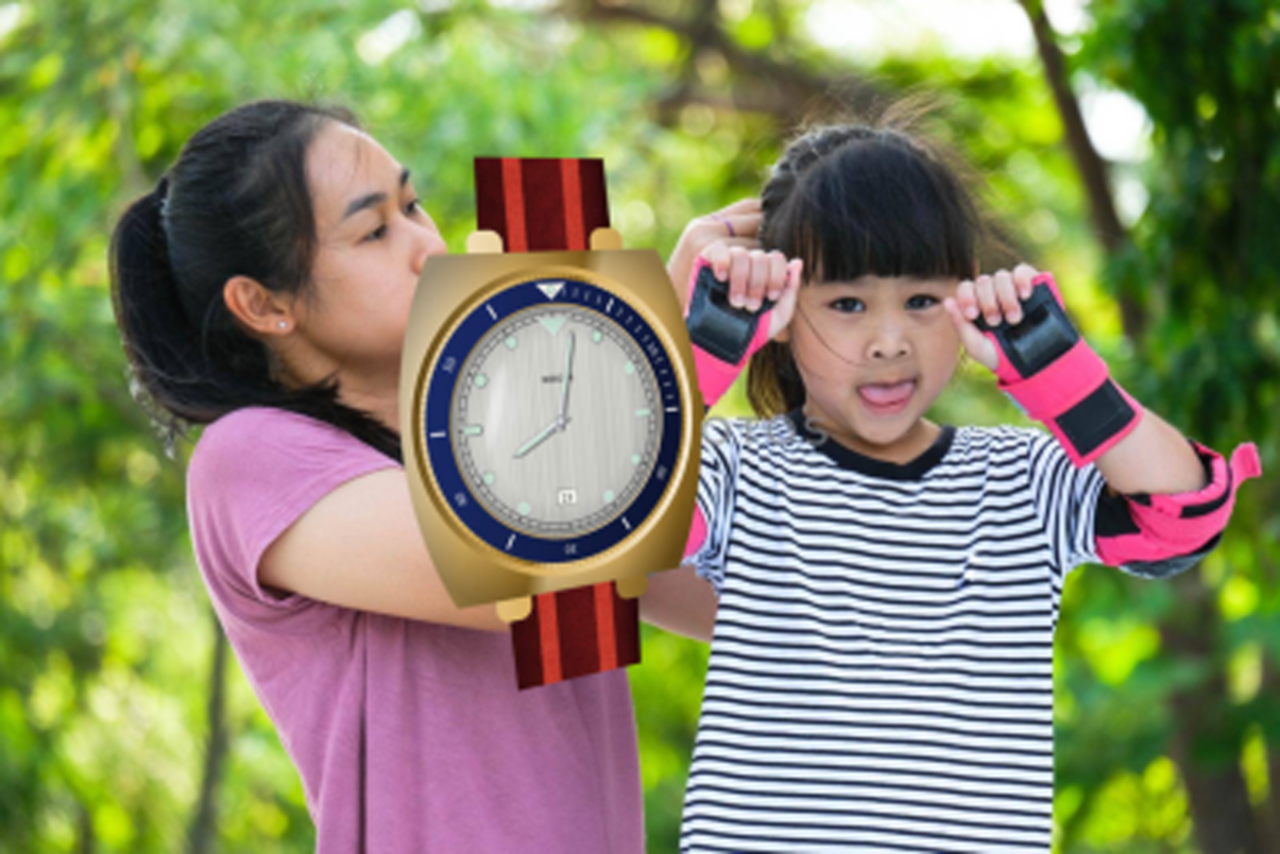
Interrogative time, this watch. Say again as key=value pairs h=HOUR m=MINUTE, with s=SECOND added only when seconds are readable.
h=8 m=2
